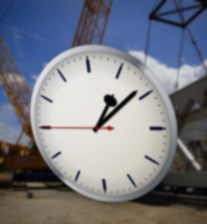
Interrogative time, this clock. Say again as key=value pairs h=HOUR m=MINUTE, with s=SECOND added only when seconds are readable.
h=1 m=8 s=45
